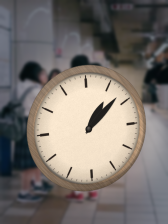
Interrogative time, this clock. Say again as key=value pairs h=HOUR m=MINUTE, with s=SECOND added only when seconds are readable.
h=1 m=8
